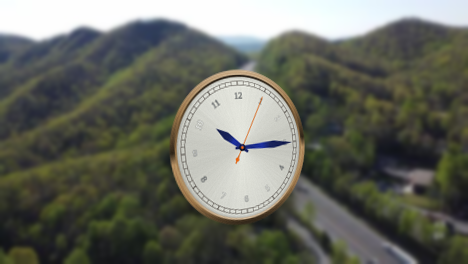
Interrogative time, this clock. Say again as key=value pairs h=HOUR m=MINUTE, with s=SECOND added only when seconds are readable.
h=10 m=15 s=5
